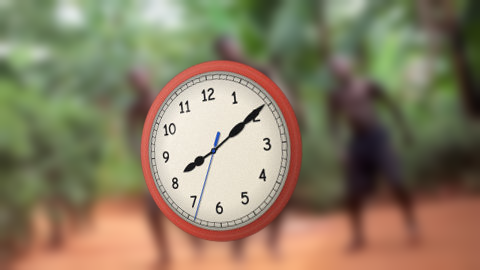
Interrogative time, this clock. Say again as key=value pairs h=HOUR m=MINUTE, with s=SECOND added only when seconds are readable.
h=8 m=9 s=34
